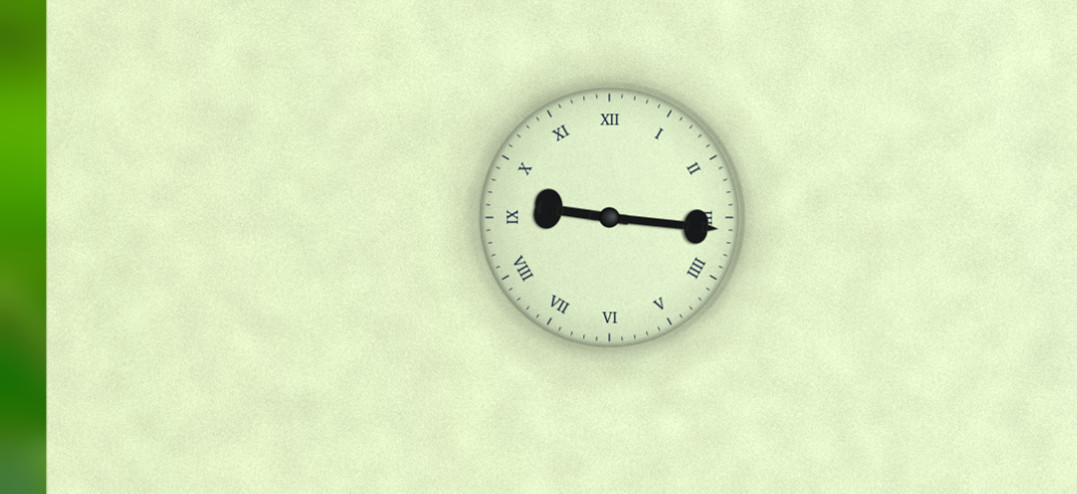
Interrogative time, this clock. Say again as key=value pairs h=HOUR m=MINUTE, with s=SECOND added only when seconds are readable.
h=9 m=16
